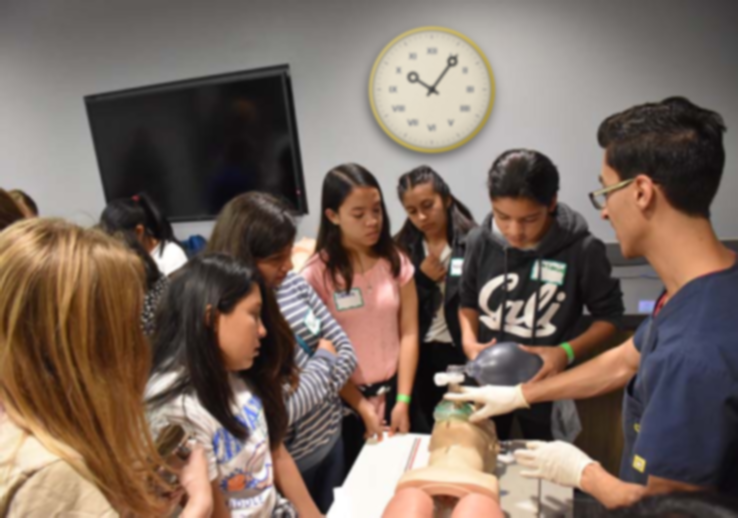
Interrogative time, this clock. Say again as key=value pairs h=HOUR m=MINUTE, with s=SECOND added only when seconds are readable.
h=10 m=6
